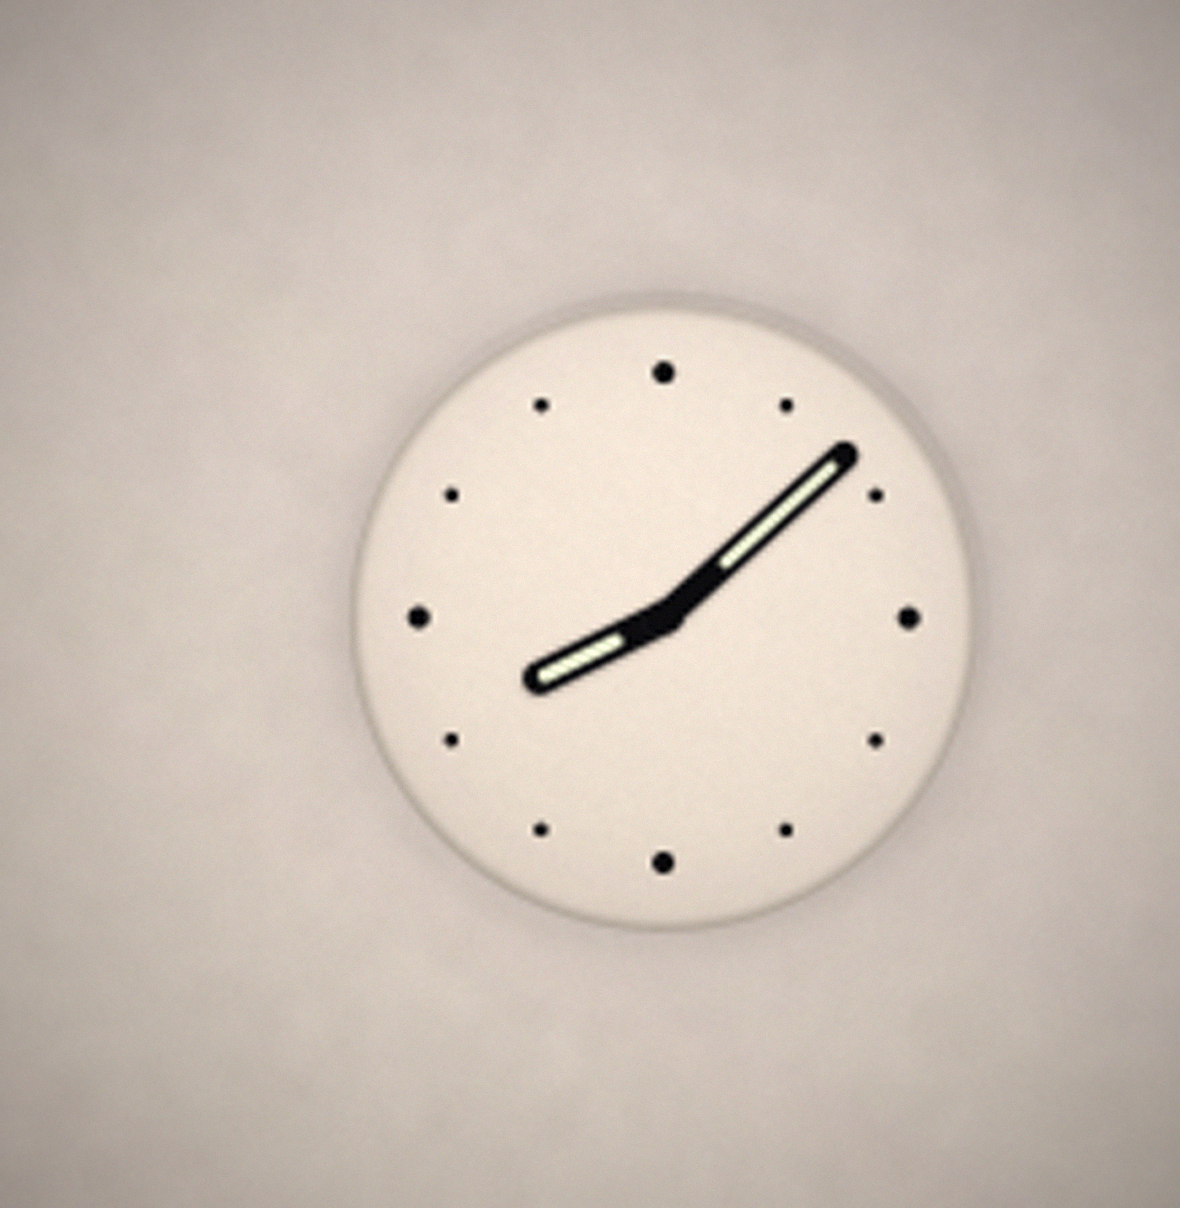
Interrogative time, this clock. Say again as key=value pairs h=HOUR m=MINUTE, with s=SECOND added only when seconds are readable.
h=8 m=8
